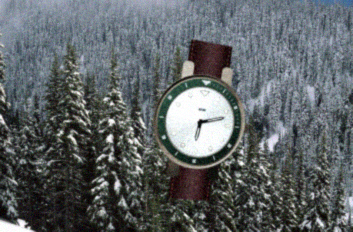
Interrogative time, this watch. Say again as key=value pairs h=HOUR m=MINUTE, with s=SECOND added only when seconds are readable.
h=6 m=12
